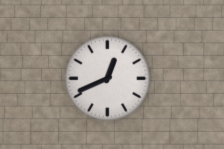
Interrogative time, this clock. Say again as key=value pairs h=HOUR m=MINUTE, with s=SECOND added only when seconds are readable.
h=12 m=41
